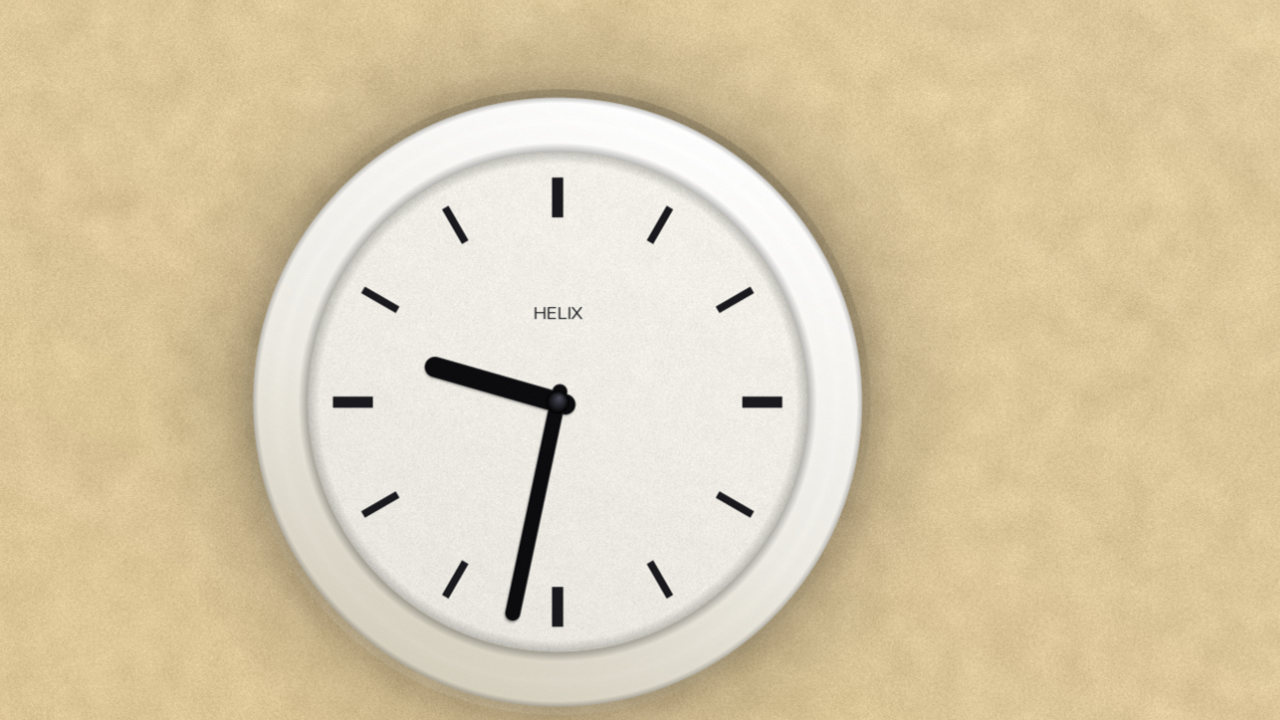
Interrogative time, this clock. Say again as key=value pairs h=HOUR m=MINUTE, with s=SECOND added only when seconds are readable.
h=9 m=32
